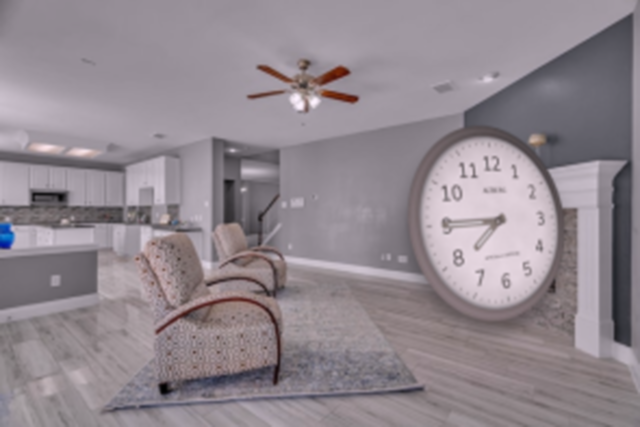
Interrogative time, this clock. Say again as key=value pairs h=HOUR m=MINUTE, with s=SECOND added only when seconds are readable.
h=7 m=45
